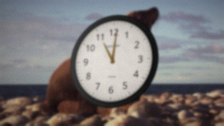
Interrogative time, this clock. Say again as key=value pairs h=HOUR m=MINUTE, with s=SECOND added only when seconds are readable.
h=11 m=1
